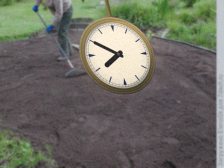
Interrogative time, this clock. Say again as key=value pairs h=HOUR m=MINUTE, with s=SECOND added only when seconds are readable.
h=7 m=50
